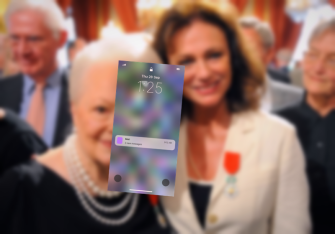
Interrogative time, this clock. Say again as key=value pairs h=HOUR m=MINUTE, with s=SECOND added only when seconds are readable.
h=1 m=25
